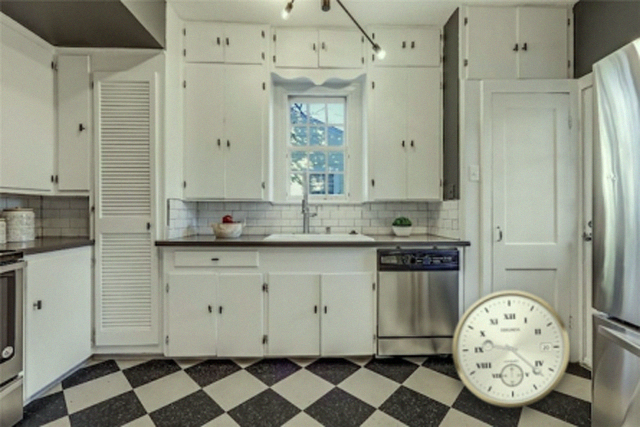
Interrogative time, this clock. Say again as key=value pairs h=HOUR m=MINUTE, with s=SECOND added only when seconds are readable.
h=9 m=22
